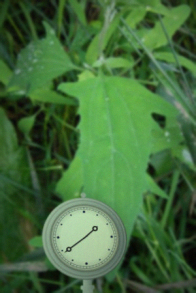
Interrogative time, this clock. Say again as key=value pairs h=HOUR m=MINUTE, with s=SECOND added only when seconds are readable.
h=1 m=39
